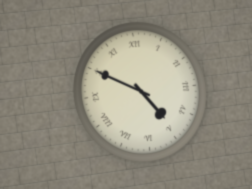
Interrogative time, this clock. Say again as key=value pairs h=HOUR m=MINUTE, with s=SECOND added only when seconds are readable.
h=4 m=50
